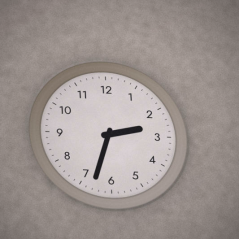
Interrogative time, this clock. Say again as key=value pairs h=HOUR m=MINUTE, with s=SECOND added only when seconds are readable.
h=2 m=33
